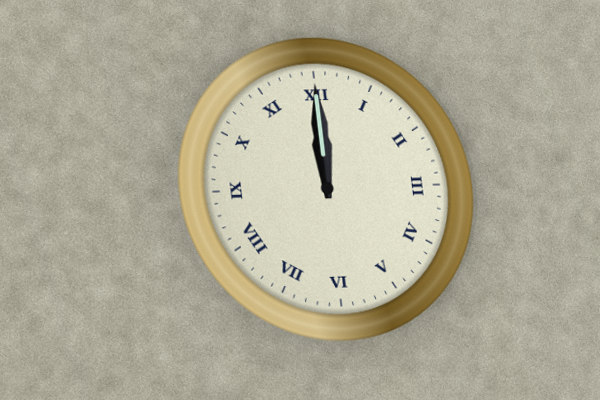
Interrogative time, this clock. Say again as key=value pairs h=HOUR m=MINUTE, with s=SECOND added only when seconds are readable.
h=12 m=0
